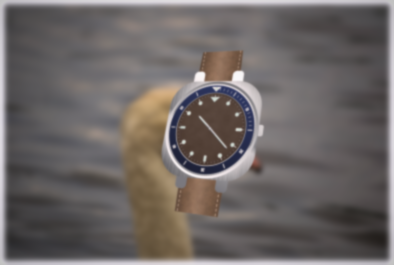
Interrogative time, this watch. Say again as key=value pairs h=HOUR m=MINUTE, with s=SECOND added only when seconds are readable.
h=10 m=22
